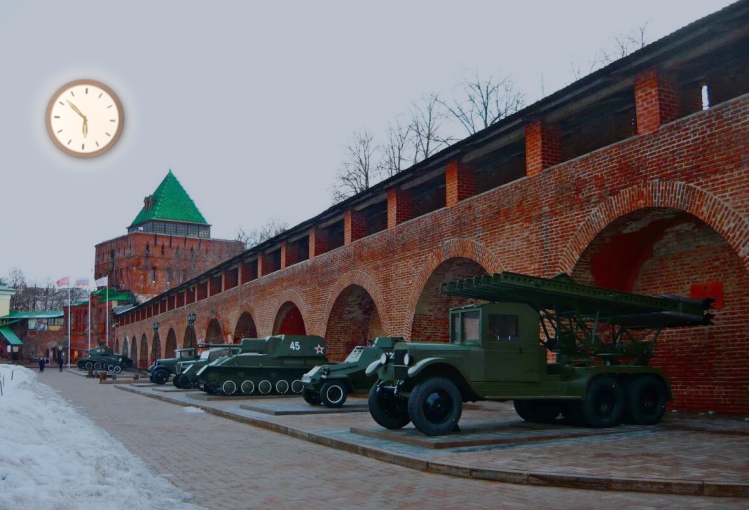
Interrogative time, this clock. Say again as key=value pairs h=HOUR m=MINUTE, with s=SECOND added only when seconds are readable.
h=5 m=52
